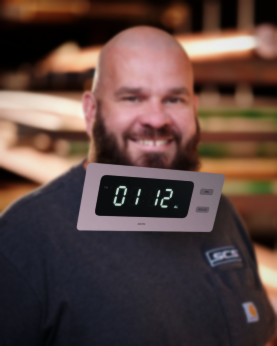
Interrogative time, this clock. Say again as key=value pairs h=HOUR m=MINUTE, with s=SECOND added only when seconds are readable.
h=1 m=12
